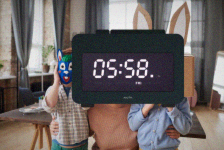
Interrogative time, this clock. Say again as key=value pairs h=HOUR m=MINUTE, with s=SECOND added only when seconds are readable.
h=5 m=58
